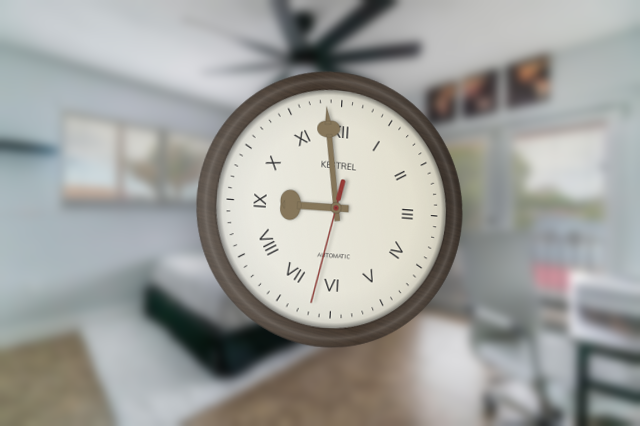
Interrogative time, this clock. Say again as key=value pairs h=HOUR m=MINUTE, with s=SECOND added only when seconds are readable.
h=8 m=58 s=32
